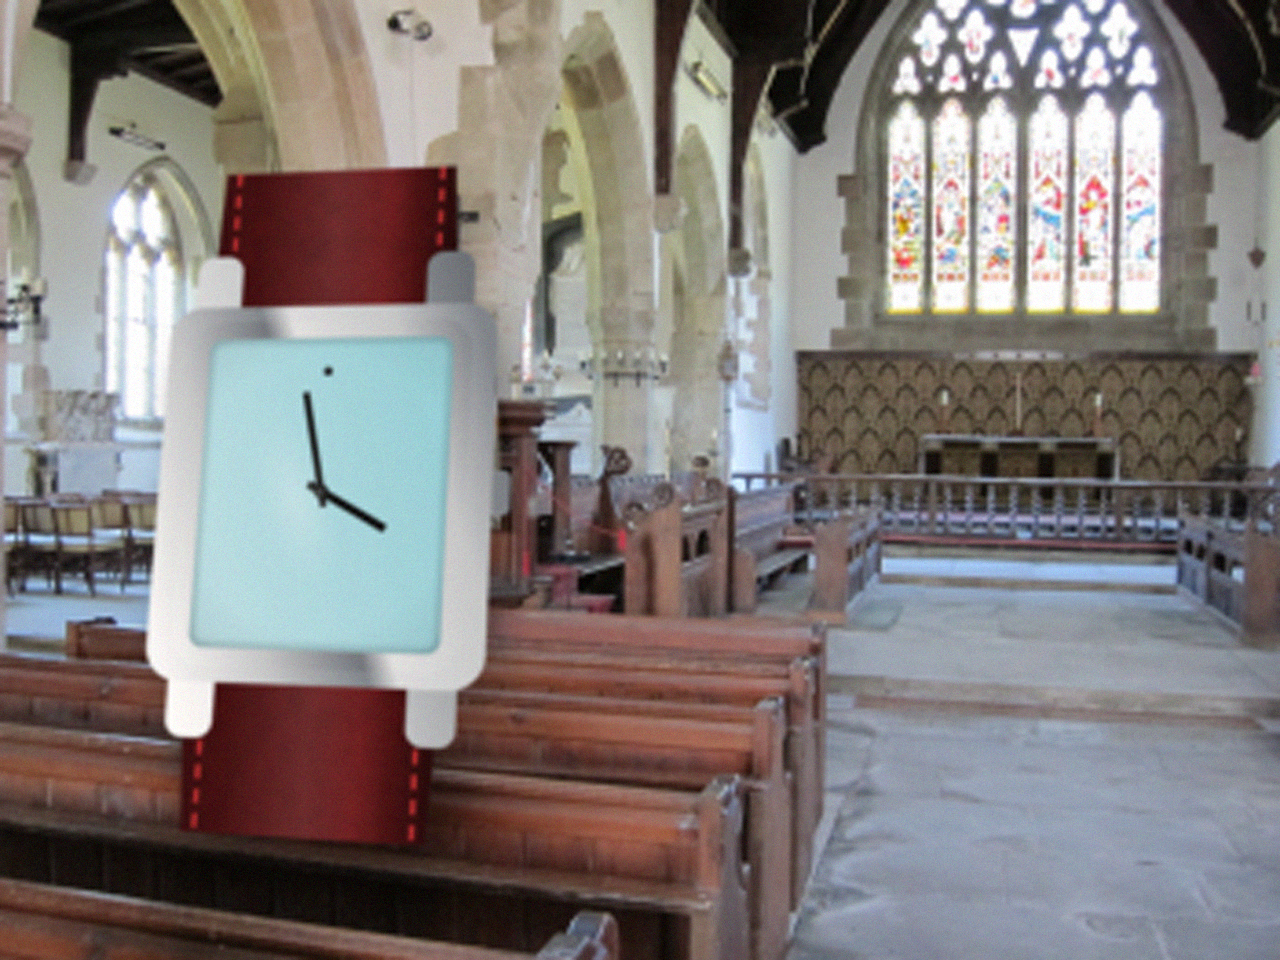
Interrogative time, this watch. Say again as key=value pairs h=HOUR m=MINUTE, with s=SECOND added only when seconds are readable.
h=3 m=58
